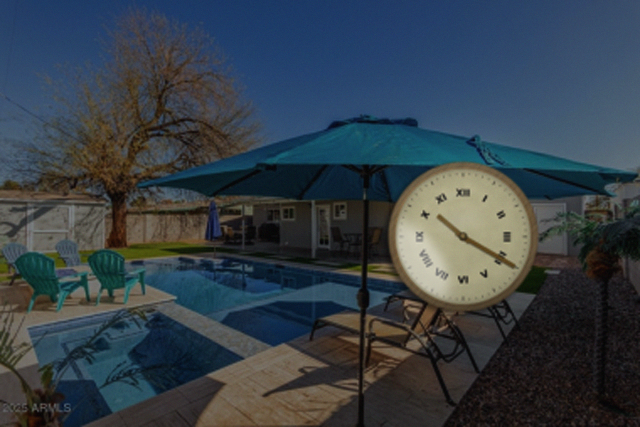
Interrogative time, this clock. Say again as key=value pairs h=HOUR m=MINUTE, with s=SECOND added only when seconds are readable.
h=10 m=20
